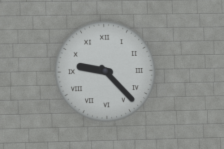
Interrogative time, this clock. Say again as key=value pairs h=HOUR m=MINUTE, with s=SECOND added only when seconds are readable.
h=9 m=23
